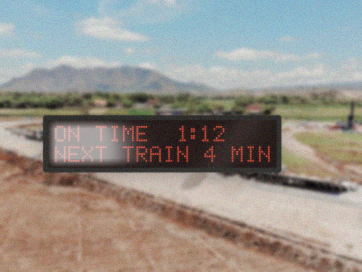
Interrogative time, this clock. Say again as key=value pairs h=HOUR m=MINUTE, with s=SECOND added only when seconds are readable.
h=1 m=12
